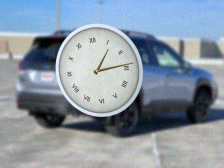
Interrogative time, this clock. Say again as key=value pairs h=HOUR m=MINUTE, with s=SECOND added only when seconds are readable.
h=1 m=14
